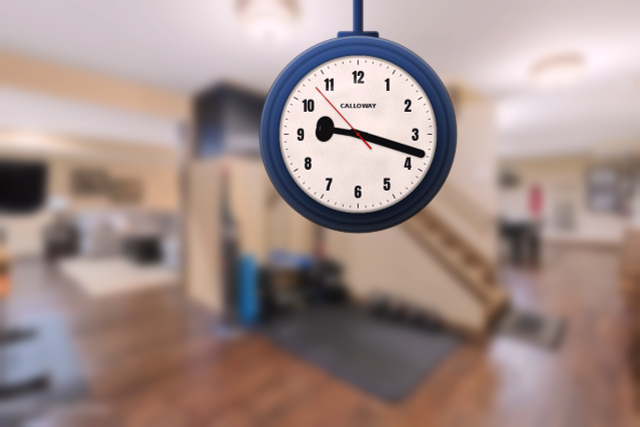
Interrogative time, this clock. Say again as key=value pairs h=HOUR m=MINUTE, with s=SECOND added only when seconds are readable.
h=9 m=17 s=53
